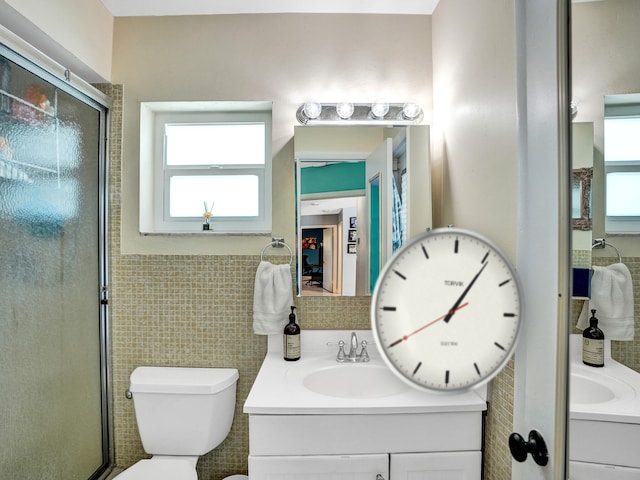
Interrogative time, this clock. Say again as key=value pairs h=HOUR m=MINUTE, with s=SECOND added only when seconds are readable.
h=1 m=5 s=40
